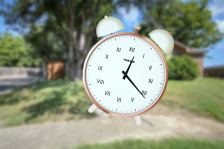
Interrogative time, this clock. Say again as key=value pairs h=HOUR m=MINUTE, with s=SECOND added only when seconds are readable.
h=12 m=21
